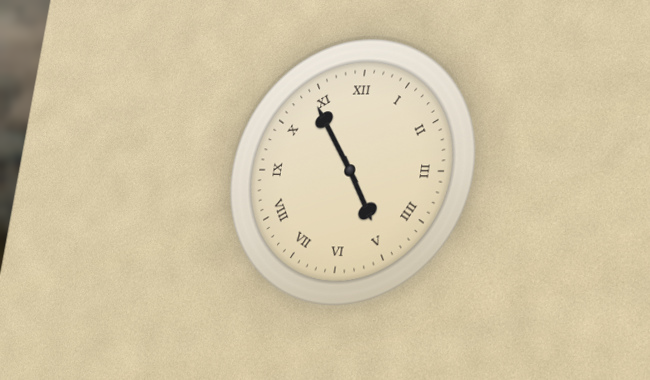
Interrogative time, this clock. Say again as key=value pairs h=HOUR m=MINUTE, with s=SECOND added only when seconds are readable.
h=4 m=54
